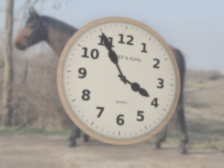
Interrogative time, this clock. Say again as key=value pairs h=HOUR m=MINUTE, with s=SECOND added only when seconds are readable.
h=3 m=55
